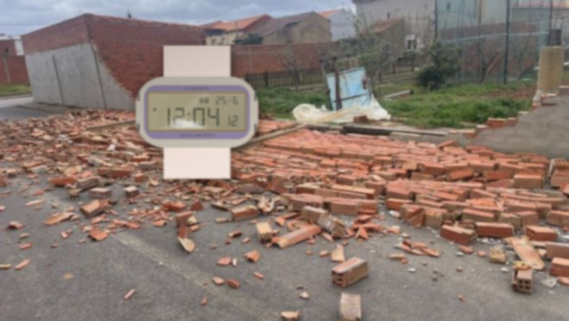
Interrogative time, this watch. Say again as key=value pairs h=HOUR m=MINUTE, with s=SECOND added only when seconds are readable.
h=12 m=4
